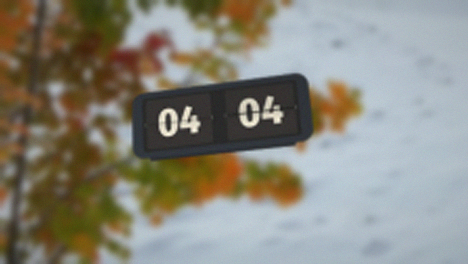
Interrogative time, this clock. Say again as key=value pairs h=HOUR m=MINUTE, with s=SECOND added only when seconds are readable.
h=4 m=4
